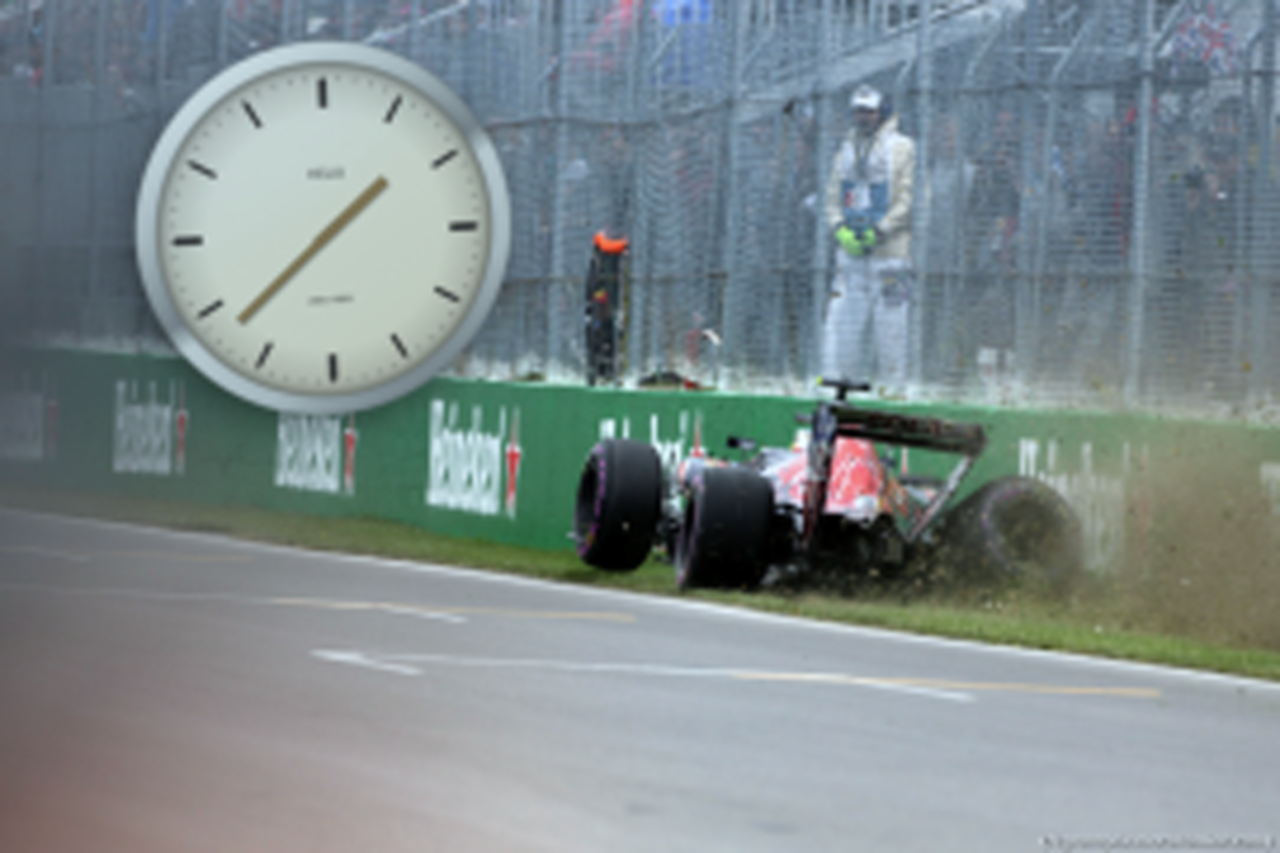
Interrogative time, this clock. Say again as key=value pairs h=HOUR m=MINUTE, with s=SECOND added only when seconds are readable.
h=1 m=38
